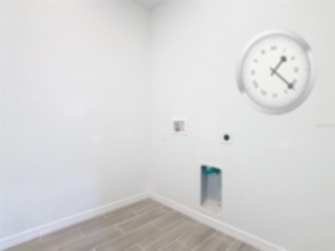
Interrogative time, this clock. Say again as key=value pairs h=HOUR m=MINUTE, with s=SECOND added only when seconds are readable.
h=1 m=22
